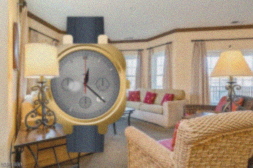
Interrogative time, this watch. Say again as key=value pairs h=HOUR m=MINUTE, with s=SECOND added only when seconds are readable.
h=12 m=22
